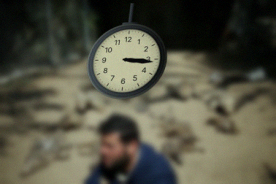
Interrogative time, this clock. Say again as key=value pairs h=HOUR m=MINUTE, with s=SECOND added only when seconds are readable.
h=3 m=16
